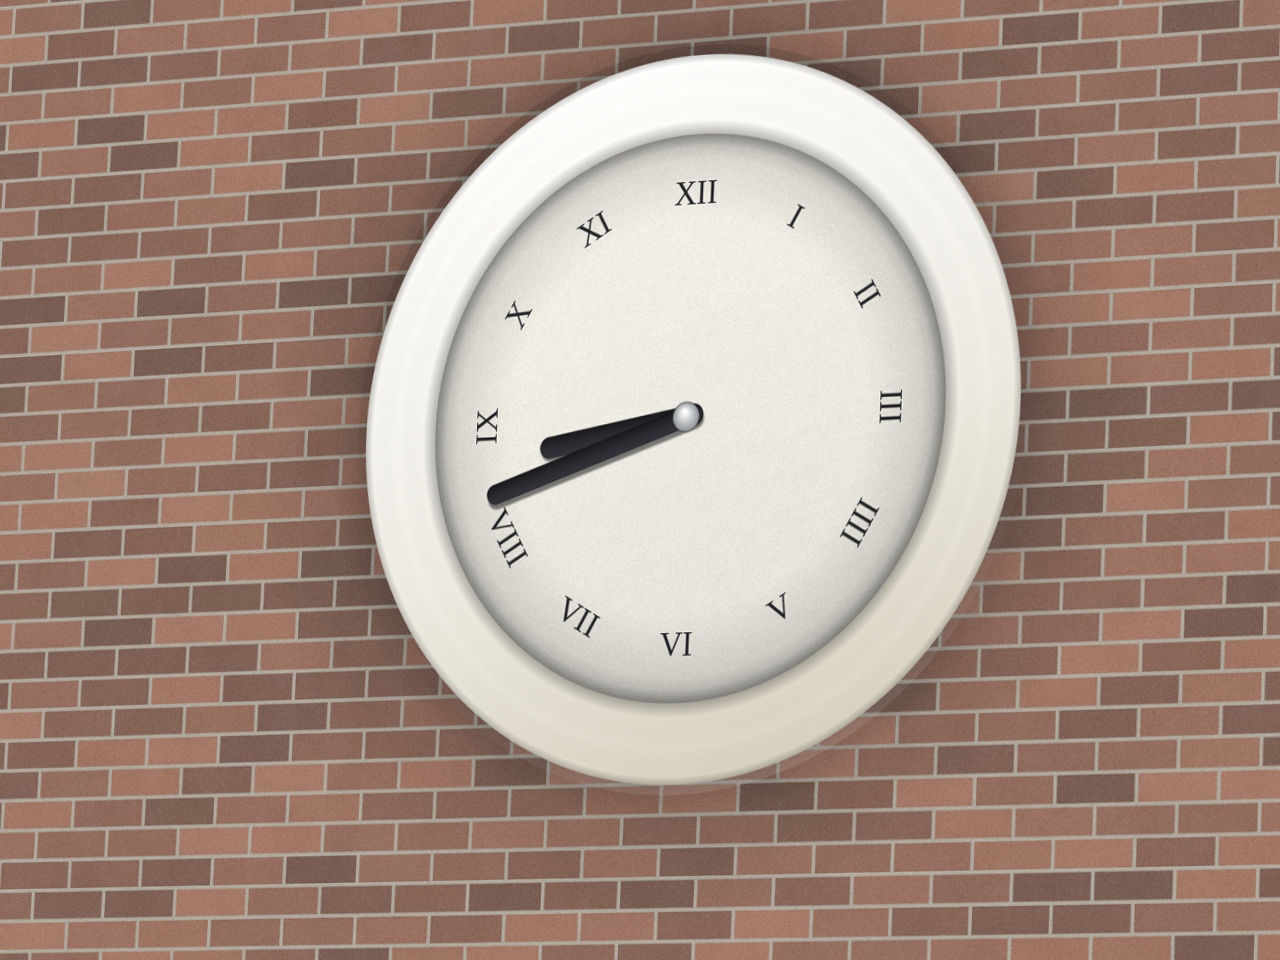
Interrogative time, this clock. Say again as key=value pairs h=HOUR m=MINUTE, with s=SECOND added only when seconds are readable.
h=8 m=42
